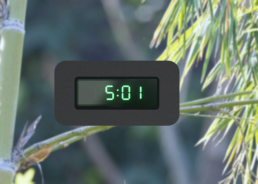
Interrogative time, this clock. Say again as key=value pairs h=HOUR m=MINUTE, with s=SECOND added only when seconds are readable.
h=5 m=1
